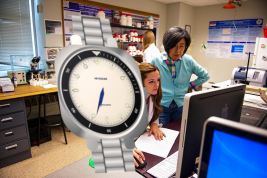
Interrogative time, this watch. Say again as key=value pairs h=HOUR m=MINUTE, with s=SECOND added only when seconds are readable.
h=6 m=34
